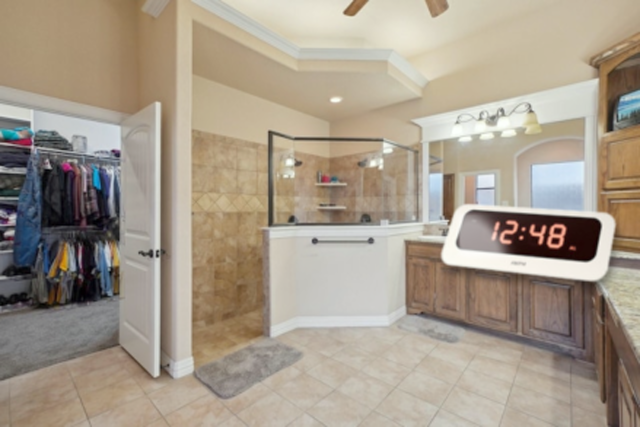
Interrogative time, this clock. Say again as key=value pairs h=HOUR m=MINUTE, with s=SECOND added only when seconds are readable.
h=12 m=48
